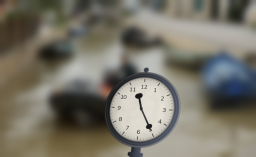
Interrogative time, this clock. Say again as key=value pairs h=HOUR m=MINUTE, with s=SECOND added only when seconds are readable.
h=11 m=25
